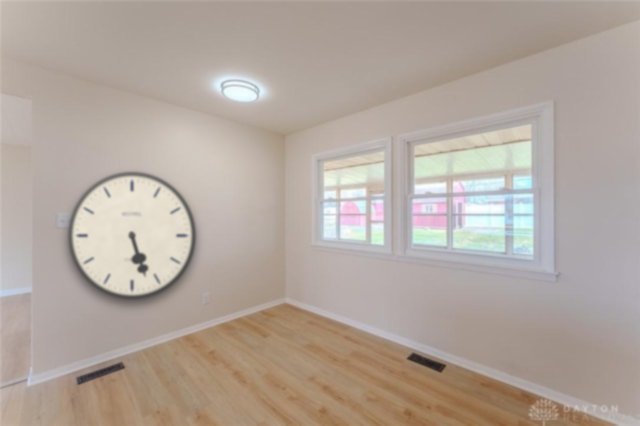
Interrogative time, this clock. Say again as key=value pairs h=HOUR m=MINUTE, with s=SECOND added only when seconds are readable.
h=5 m=27
